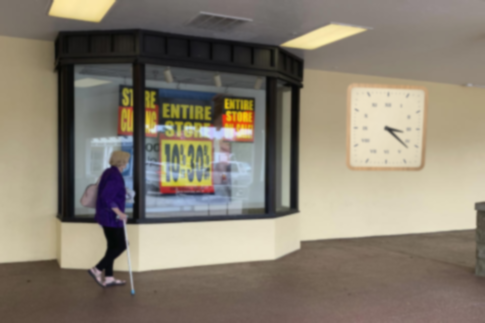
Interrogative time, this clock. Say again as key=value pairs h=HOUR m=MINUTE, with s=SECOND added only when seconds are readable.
h=3 m=22
